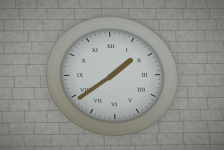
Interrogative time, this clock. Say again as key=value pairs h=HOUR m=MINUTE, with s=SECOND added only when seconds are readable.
h=1 m=39
